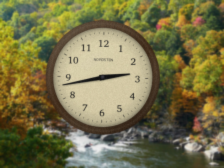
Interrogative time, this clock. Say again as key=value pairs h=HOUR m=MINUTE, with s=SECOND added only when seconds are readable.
h=2 m=43
